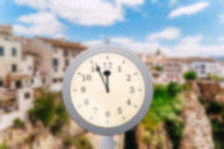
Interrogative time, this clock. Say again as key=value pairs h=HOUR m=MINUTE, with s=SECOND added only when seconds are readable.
h=11 m=56
